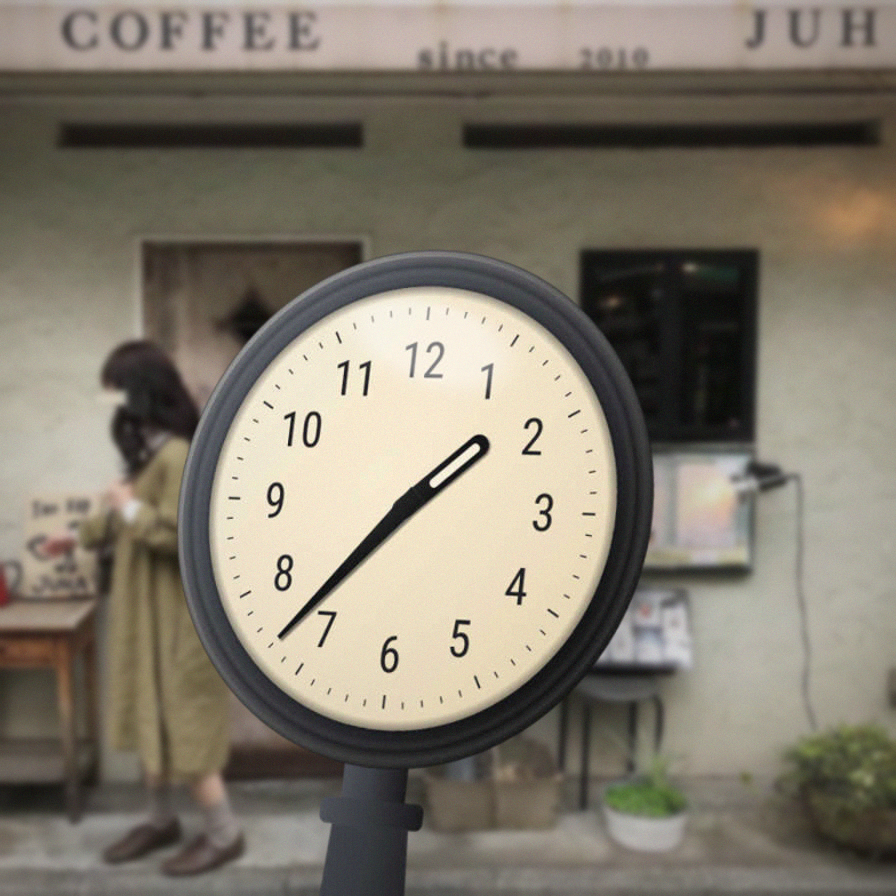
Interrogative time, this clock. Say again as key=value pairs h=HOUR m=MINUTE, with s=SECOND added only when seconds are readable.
h=1 m=37
